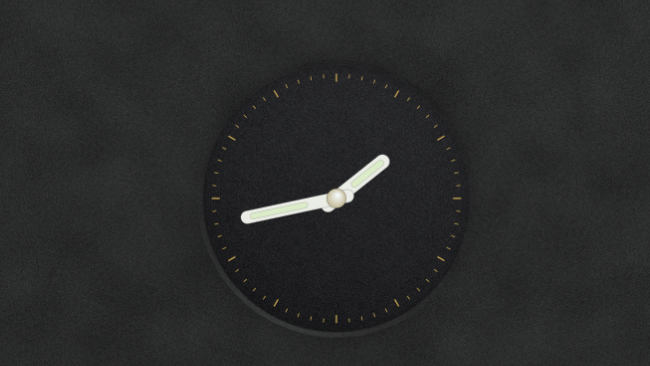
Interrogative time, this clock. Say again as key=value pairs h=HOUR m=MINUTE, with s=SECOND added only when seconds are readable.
h=1 m=43
